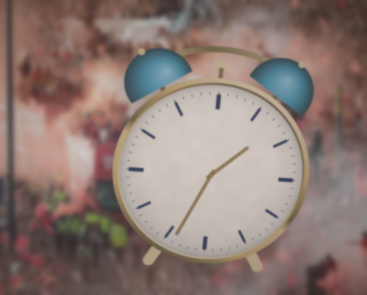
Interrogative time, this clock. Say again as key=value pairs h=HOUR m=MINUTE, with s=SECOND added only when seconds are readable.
h=1 m=34
